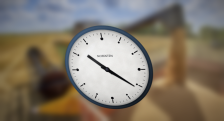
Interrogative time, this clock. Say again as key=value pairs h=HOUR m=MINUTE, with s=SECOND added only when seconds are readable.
h=10 m=21
